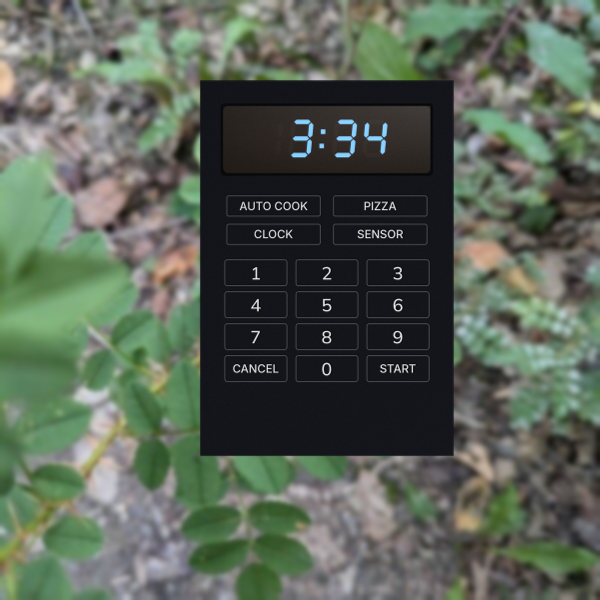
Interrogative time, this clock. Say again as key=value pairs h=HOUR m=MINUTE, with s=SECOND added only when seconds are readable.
h=3 m=34
